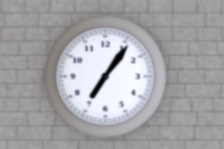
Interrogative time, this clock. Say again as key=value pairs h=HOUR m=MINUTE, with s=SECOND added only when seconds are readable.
h=7 m=6
